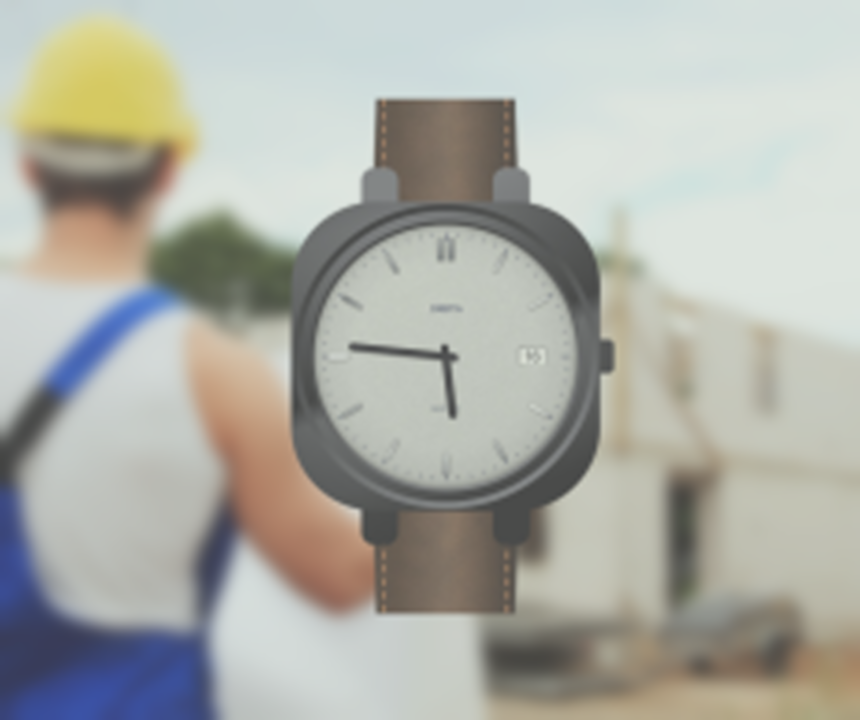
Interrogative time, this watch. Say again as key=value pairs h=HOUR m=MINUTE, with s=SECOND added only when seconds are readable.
h=5 m=46
